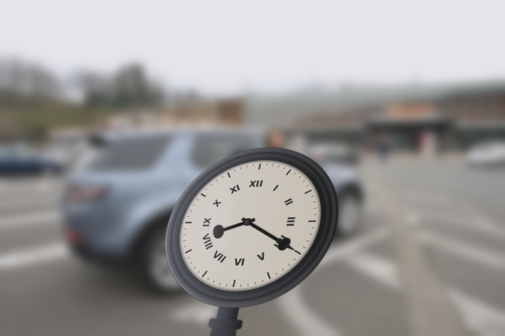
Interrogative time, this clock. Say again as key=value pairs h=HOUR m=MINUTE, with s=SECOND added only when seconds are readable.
h=8 m=20
